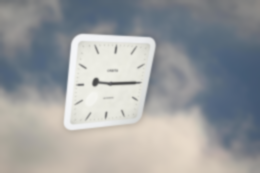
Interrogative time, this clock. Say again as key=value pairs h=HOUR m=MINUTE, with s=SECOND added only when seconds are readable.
h=9 m=15
